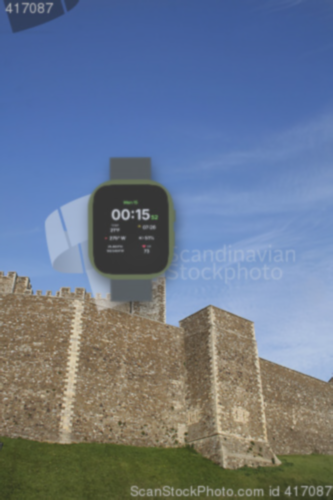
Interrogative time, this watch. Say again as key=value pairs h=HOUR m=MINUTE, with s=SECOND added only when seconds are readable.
h=0 m=15
